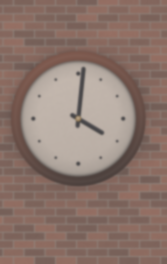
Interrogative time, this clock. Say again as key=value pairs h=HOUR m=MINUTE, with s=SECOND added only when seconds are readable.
h=4 m=1
